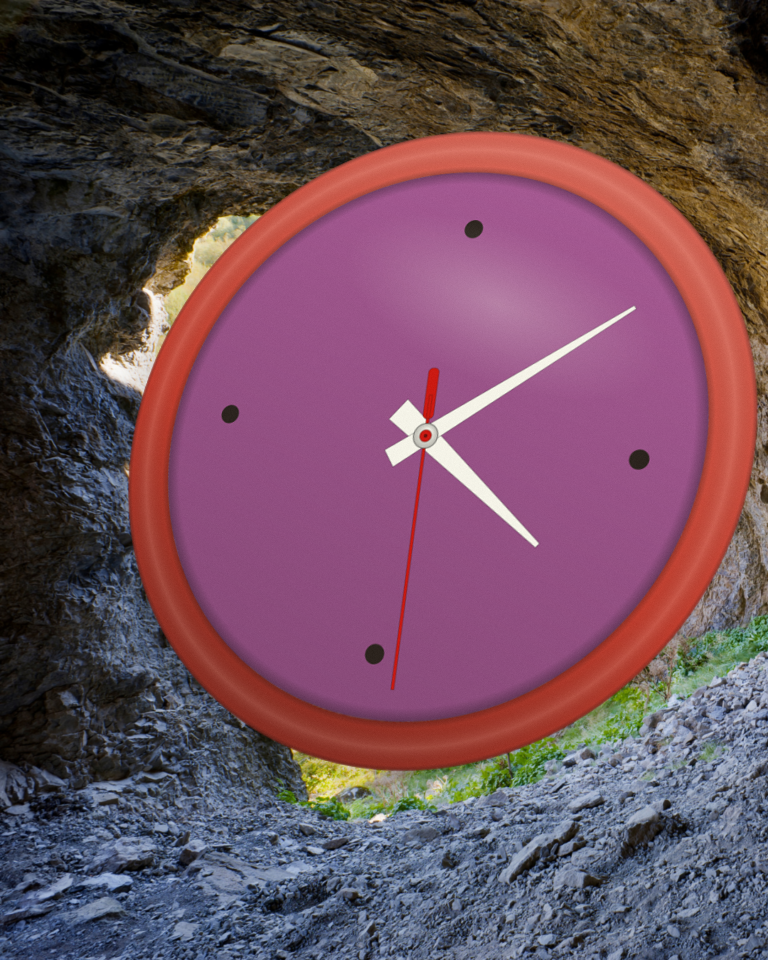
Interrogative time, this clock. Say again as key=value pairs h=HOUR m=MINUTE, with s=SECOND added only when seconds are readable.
h=4 m=8 s=29
